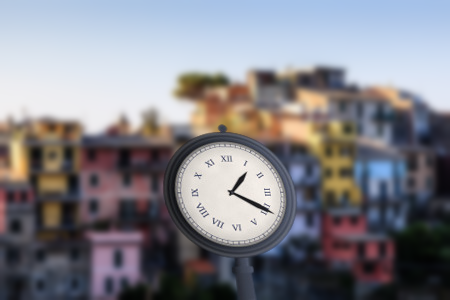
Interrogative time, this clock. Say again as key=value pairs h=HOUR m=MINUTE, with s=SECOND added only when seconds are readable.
h=1 m=20
